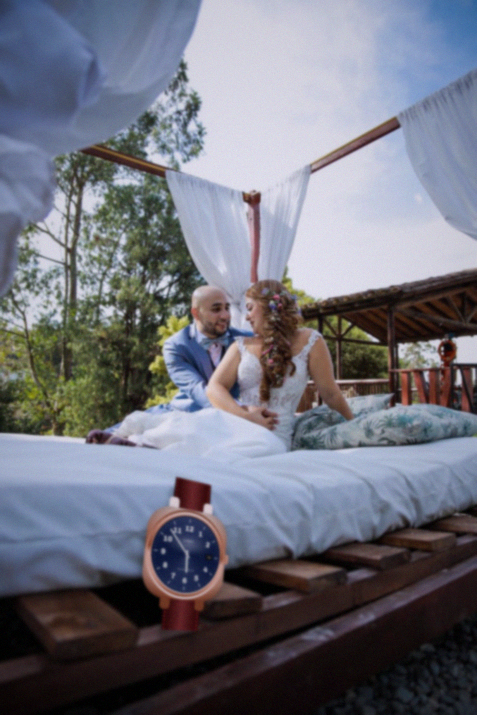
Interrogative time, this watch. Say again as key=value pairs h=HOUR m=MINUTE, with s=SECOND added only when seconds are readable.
h=5 m=53
